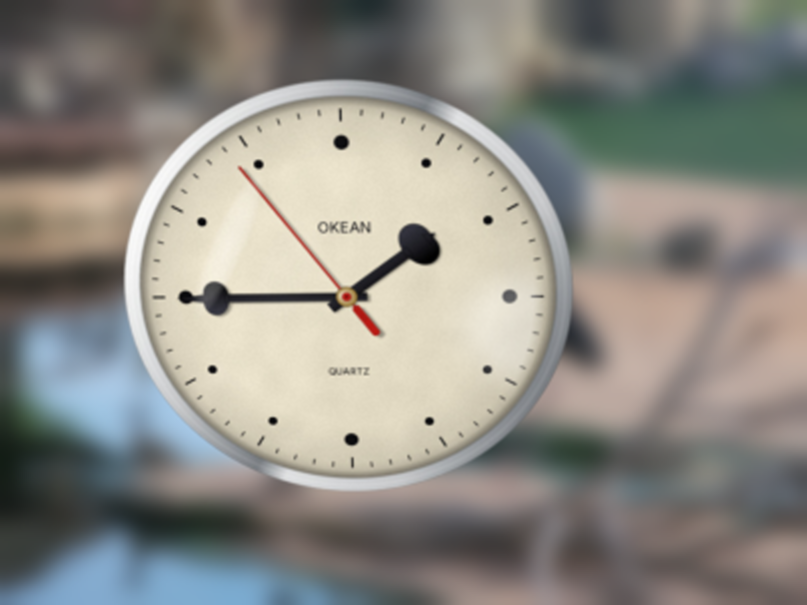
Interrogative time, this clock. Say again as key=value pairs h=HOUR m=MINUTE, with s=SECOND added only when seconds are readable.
h=1 m=44 s=54
